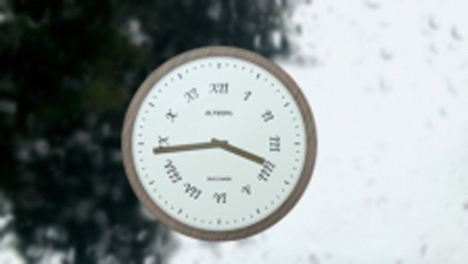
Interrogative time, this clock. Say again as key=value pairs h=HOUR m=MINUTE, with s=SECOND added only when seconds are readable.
h=3 m=44
